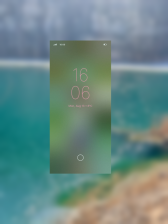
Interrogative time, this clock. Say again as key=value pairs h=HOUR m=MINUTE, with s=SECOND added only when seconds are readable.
h=16 m=6
